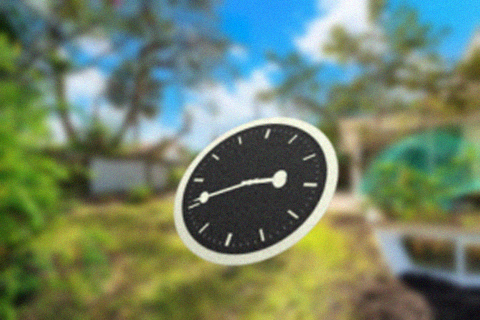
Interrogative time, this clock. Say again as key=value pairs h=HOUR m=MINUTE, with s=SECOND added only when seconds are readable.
h=2 m=41
